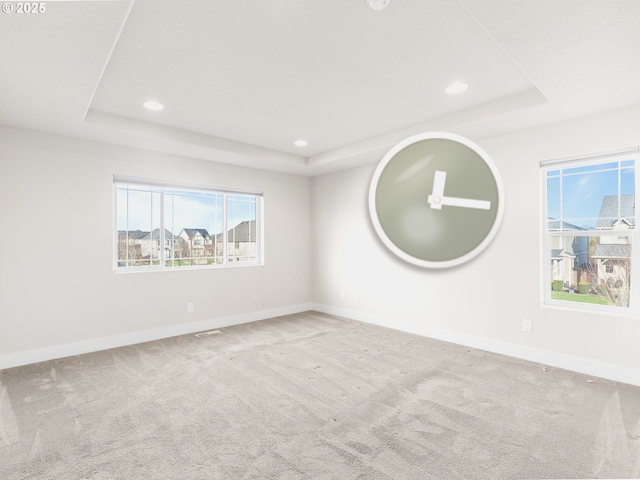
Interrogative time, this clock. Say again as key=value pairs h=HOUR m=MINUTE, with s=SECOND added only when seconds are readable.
h=12 m=16
